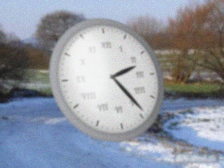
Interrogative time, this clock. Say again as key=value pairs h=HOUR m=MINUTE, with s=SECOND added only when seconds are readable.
h=2 m=24
